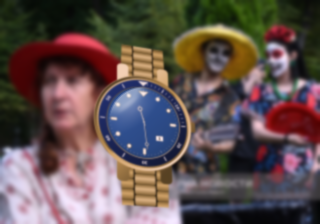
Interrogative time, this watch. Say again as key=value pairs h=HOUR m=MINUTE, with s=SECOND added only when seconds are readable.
h=11 m=29
